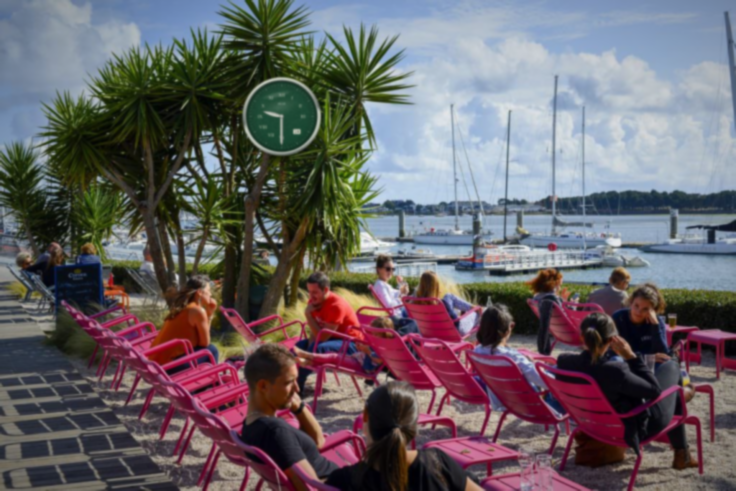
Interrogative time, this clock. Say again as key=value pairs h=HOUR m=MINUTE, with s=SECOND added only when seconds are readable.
h=9 m=30
